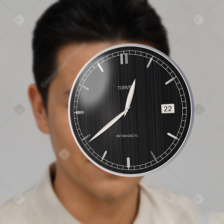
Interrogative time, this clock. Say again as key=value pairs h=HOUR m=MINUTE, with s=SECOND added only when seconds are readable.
h=12 m=39
